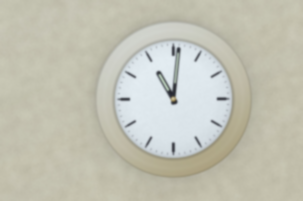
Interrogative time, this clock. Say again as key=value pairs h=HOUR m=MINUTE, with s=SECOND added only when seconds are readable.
h=11 m=1
